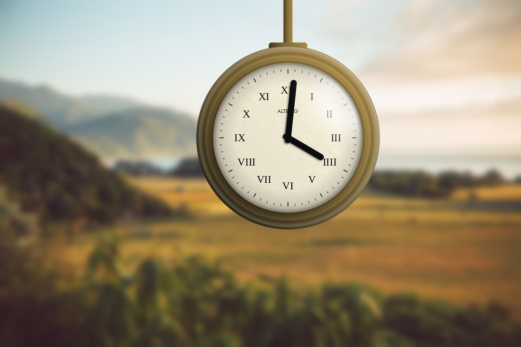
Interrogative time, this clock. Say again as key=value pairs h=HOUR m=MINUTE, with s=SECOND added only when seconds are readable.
h=4 m=1
